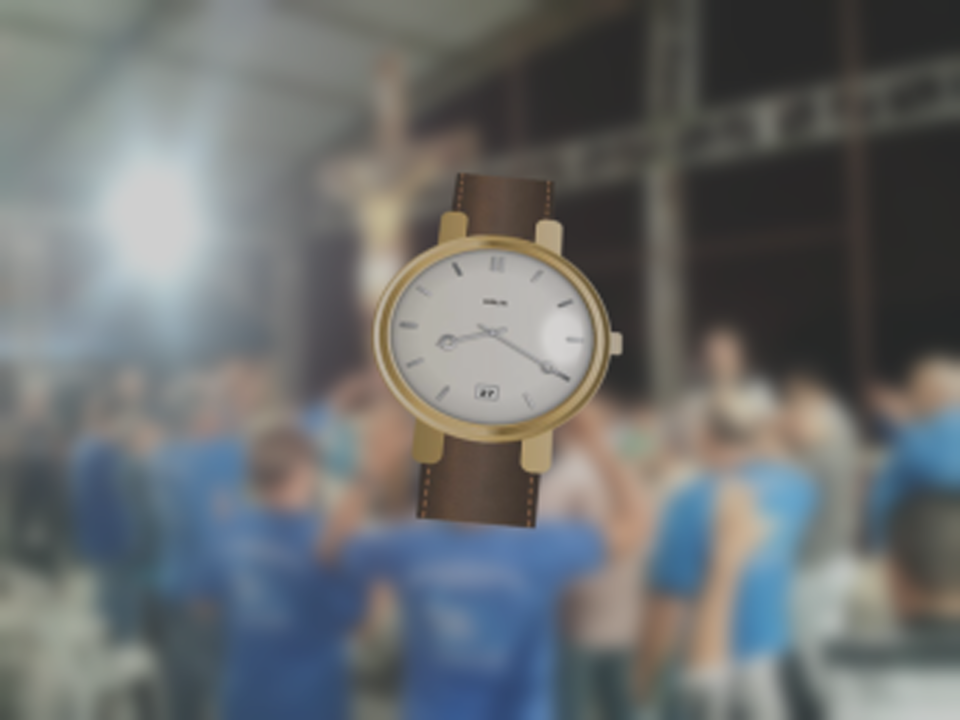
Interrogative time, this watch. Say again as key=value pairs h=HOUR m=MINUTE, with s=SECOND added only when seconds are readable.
h=8 m=20
